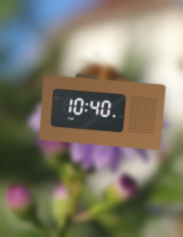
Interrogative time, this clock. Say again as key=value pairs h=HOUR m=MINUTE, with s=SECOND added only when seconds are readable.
h=10 m=40
